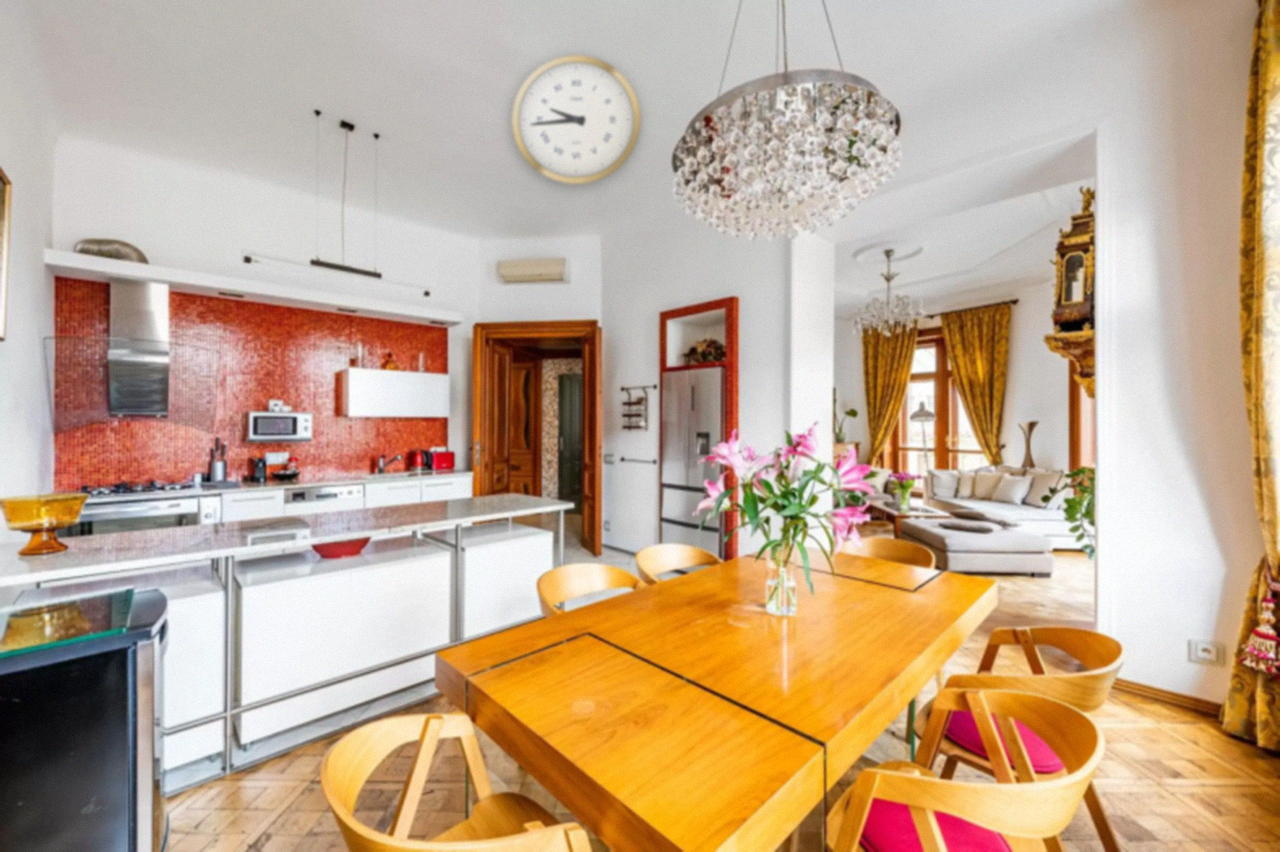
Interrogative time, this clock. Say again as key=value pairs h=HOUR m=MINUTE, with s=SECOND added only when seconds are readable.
h=9 m=44
